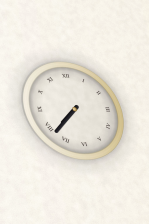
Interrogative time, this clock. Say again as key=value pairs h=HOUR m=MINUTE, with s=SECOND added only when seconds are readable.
h=7 m=38
